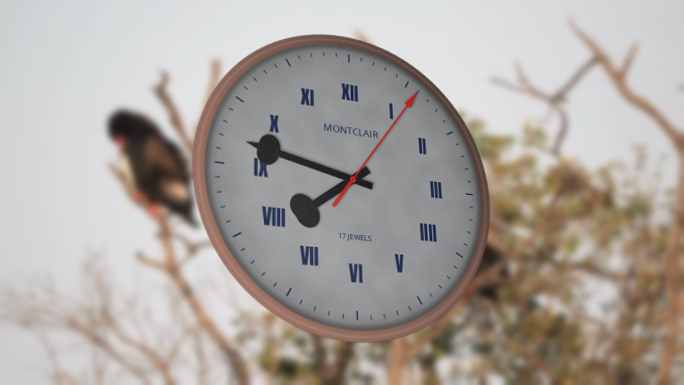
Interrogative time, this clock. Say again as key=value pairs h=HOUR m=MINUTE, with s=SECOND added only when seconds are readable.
h=7 m=47 s=6
